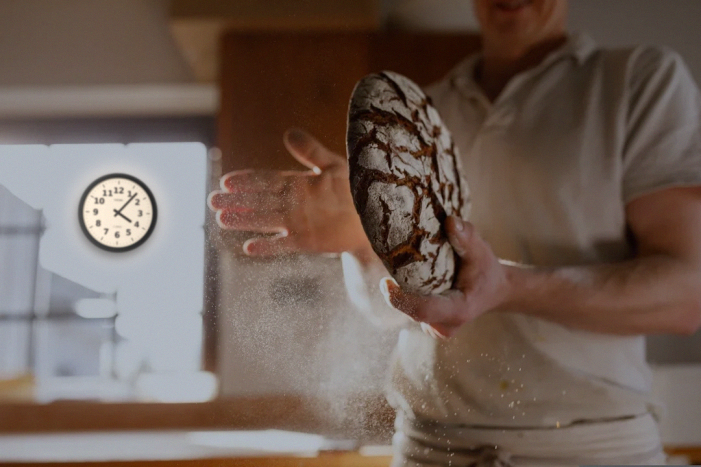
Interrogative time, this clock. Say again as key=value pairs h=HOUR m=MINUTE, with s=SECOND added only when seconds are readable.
h=4 m=7
